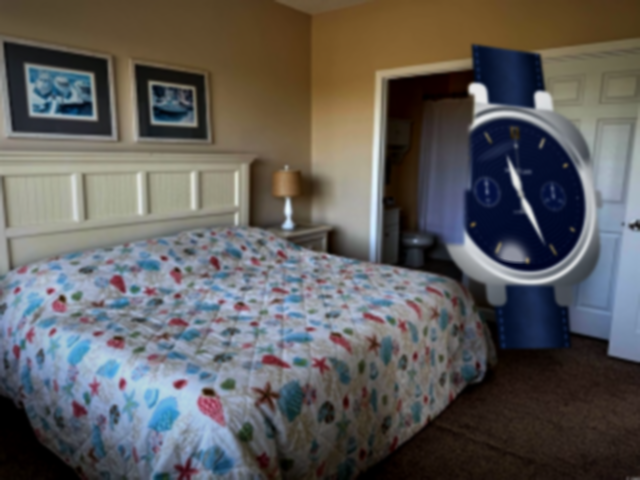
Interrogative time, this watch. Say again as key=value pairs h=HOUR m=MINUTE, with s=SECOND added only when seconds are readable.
h=11 m=26
